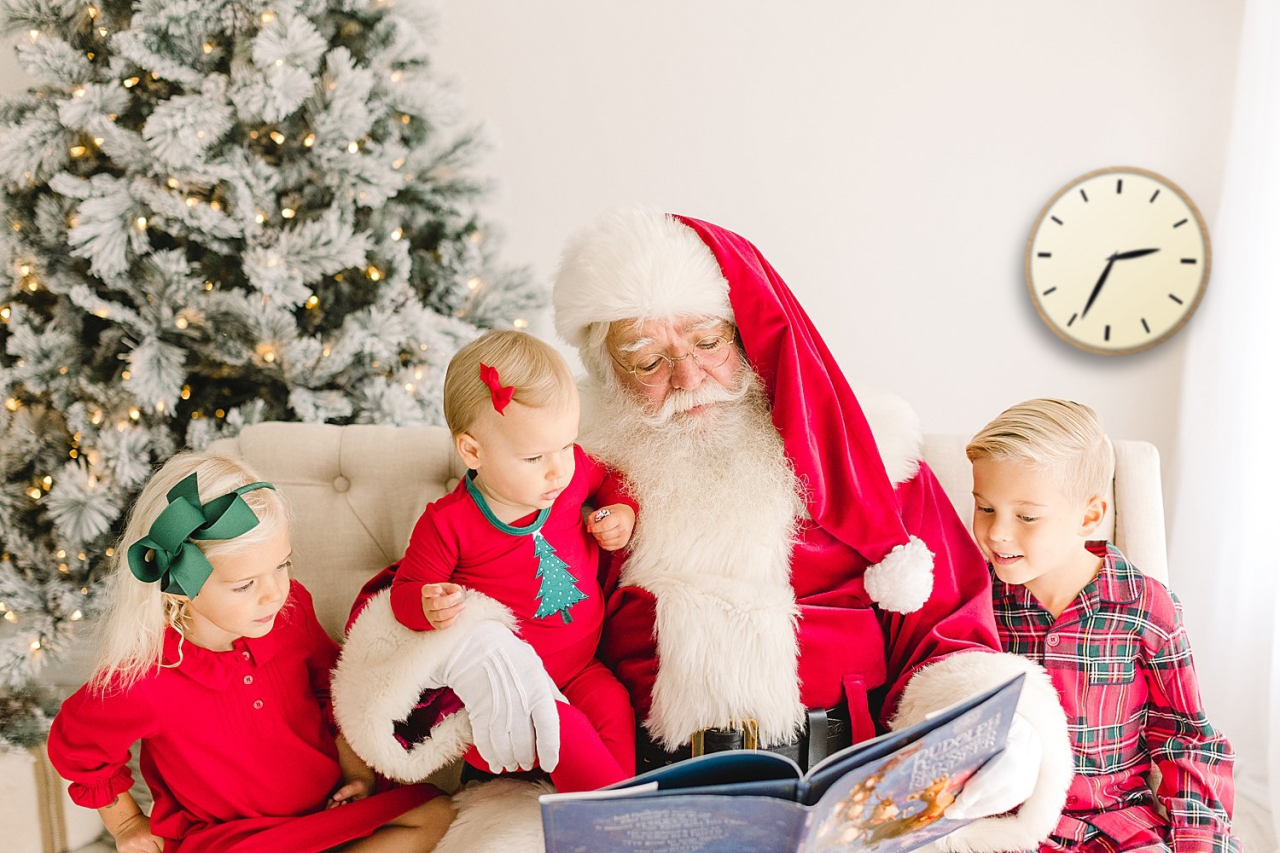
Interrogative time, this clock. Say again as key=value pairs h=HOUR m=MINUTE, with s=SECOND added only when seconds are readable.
h=2 m=34
